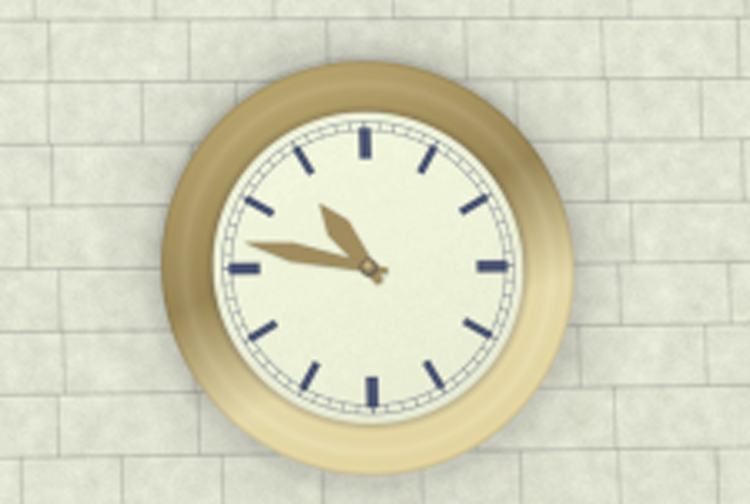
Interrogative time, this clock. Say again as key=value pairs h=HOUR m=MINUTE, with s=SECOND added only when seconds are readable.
h=10 m=47
